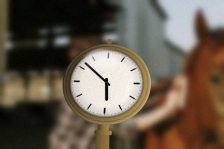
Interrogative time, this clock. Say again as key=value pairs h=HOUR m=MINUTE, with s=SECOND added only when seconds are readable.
h=5 m=52
